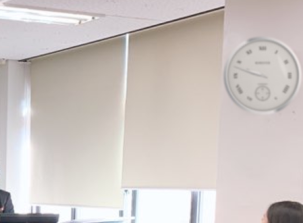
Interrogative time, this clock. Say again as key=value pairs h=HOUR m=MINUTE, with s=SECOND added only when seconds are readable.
h=9 m=48
